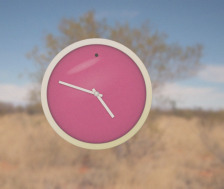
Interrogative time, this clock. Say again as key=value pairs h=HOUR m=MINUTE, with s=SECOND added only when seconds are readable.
h=4 m=48
